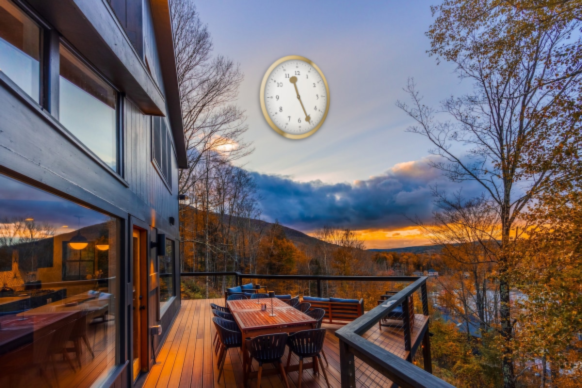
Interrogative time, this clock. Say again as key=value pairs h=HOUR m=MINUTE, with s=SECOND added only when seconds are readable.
h=11 m=26
